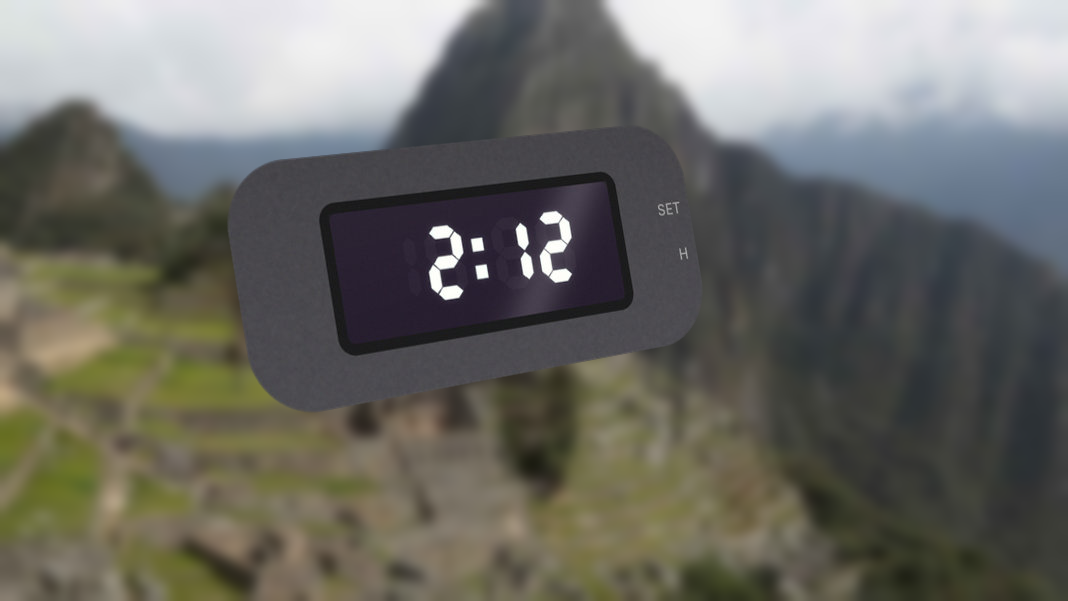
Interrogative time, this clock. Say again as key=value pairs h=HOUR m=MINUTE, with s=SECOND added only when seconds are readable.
h=2 m=12
